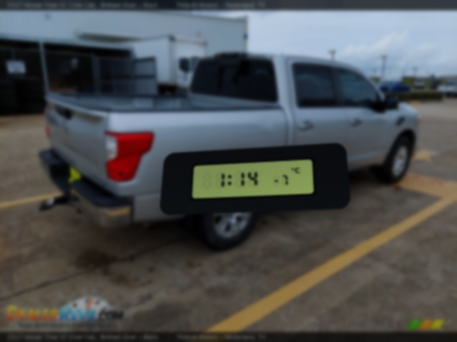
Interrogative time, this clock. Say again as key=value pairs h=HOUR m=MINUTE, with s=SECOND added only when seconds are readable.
h=1 m=14
